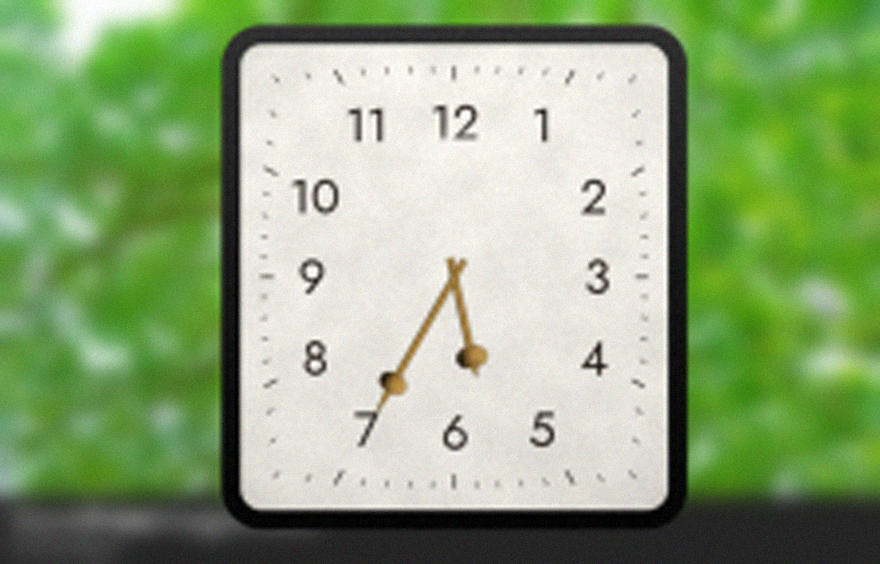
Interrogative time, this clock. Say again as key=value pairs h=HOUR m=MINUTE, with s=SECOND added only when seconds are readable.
h=5 m=35
